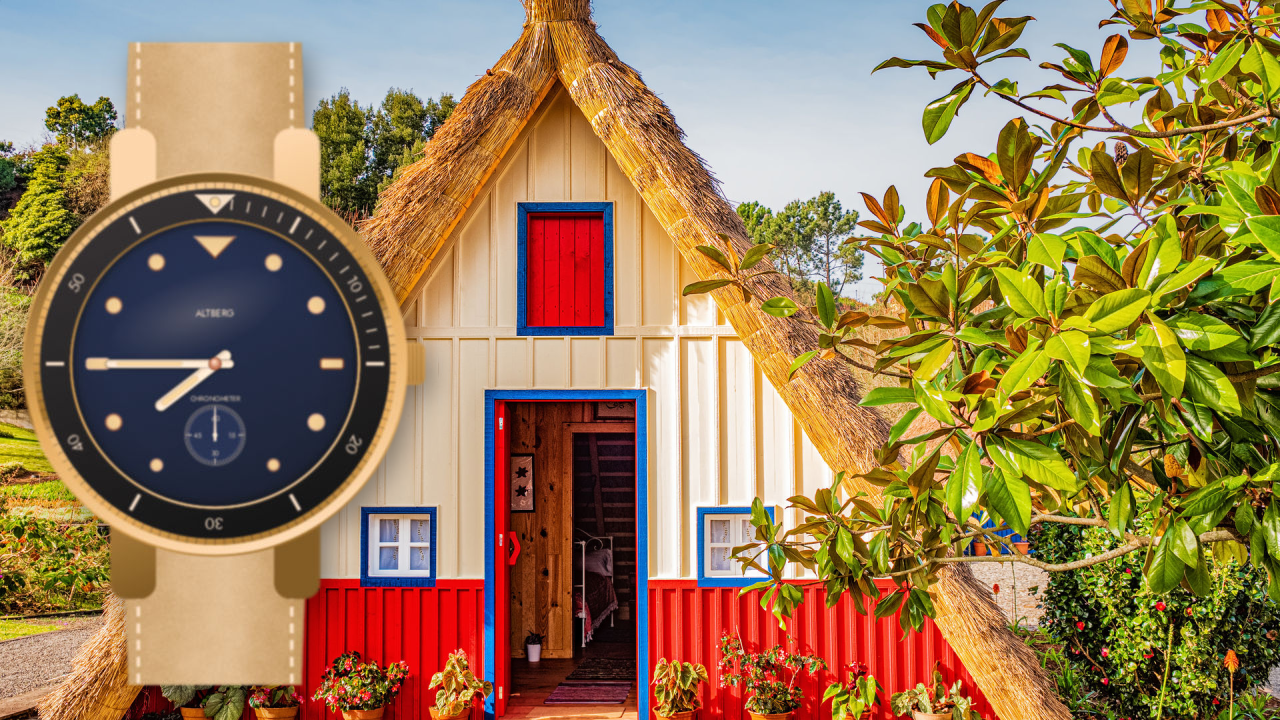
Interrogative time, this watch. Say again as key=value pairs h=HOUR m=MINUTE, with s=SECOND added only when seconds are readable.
h=7 m=45
